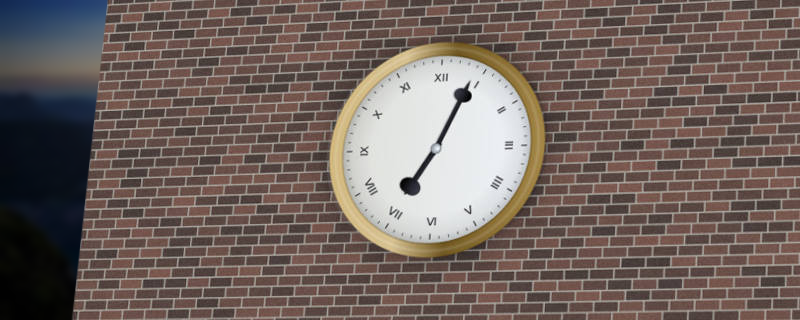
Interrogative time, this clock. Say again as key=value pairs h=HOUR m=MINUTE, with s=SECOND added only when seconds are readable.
h=7 m=4
